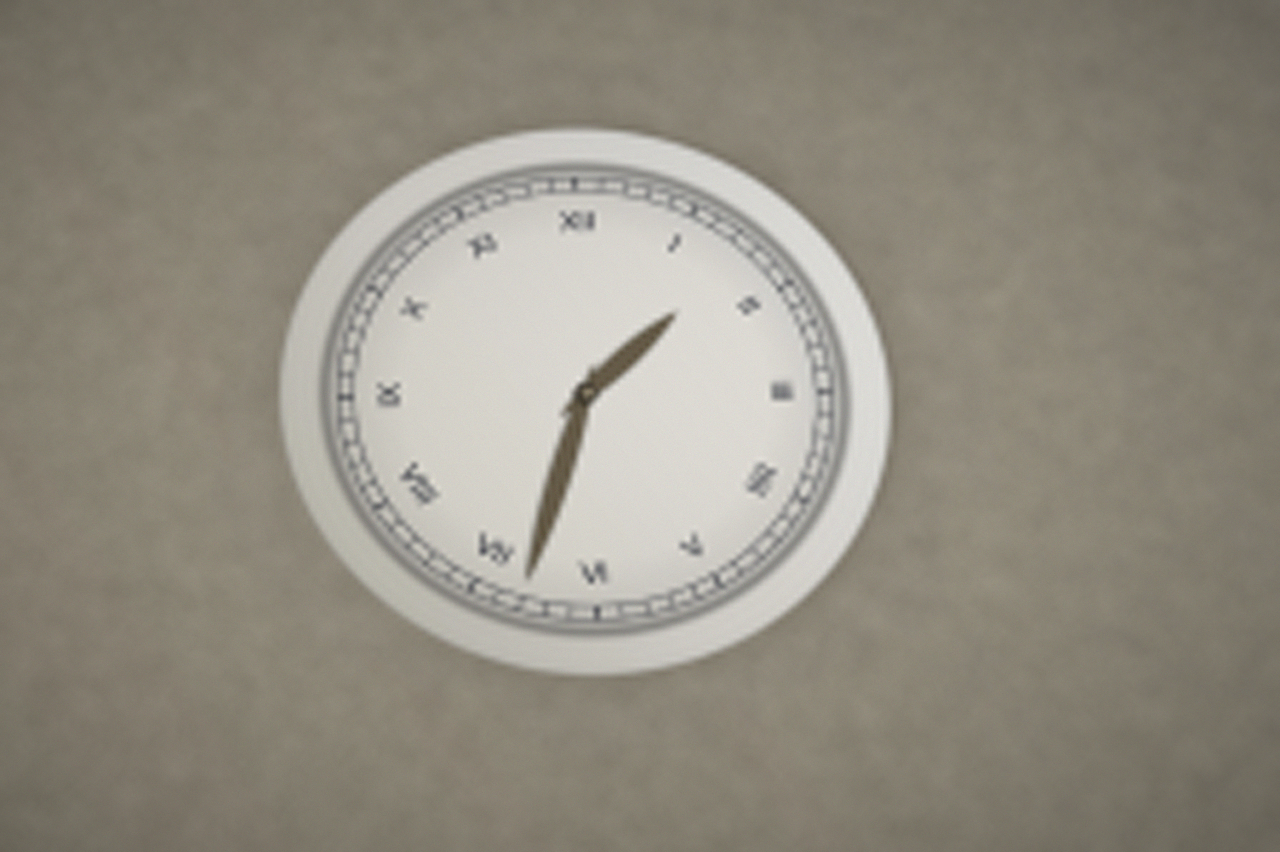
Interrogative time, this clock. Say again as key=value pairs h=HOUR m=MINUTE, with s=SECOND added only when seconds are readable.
h=1 m=33
